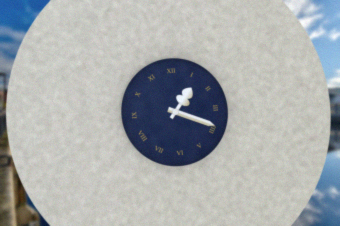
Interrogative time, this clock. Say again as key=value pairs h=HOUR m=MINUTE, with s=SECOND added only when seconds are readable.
h=1 m=19
